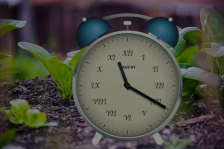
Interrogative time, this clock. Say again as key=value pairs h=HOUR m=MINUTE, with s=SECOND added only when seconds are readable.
h=11 m=20
